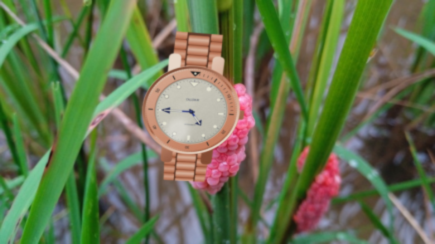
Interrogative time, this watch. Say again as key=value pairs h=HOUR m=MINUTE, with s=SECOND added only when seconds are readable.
h=4 m=45
